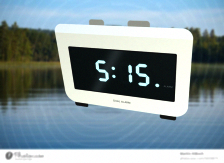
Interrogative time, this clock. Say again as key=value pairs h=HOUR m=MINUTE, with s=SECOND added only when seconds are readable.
h=5 m=15
